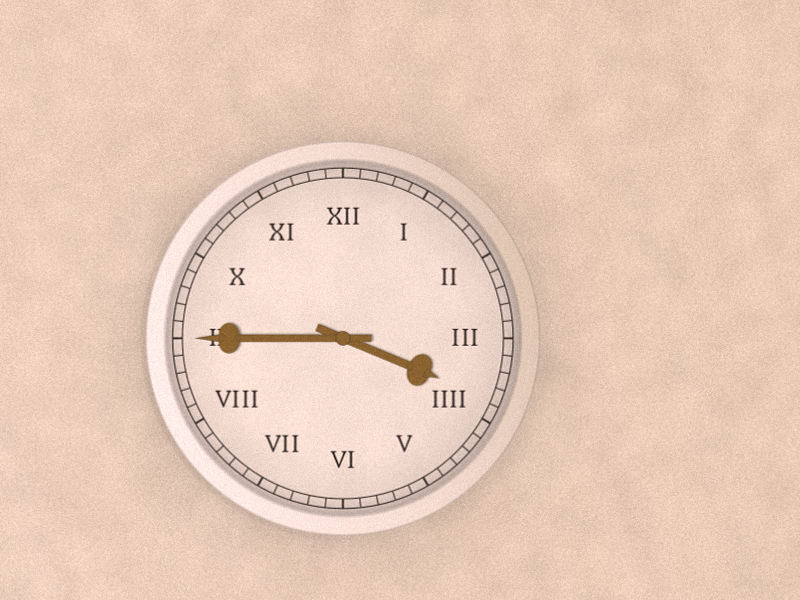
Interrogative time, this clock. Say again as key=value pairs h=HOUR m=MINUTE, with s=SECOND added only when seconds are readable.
h=3 m=45
